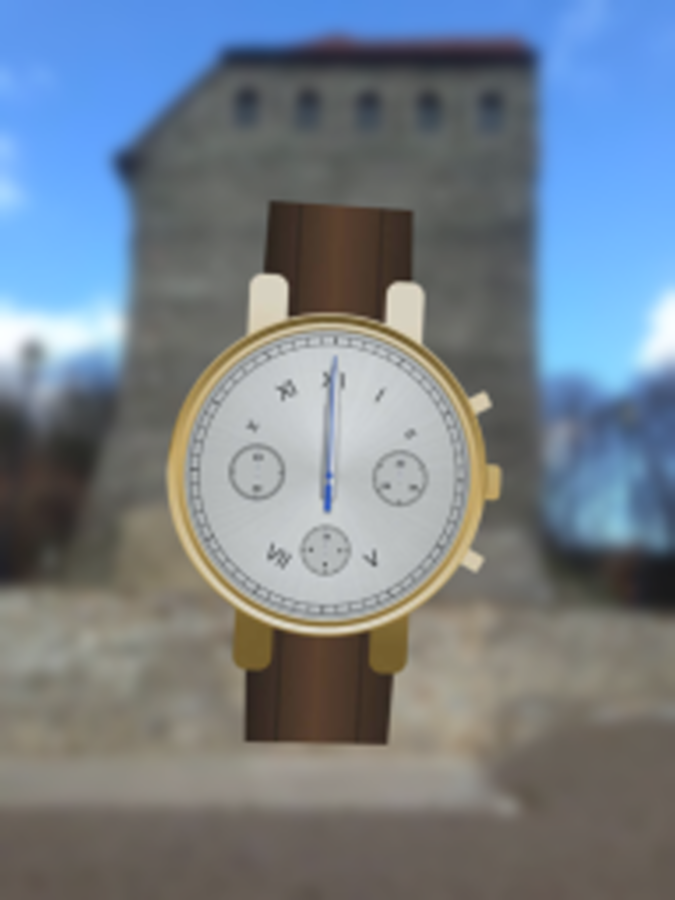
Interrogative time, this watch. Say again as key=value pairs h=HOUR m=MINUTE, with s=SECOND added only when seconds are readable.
h=12 m=0
